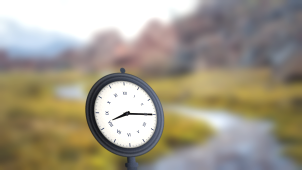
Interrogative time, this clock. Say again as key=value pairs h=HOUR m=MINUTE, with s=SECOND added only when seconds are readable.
h=8 m=15
